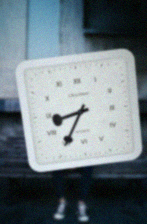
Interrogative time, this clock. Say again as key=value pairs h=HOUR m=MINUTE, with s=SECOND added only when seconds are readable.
h=8 m=35
